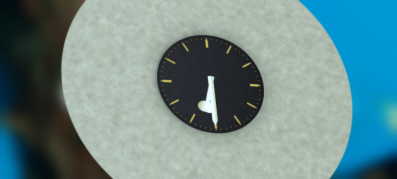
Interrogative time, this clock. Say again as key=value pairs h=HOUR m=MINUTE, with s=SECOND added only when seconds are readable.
h=6 m=30
